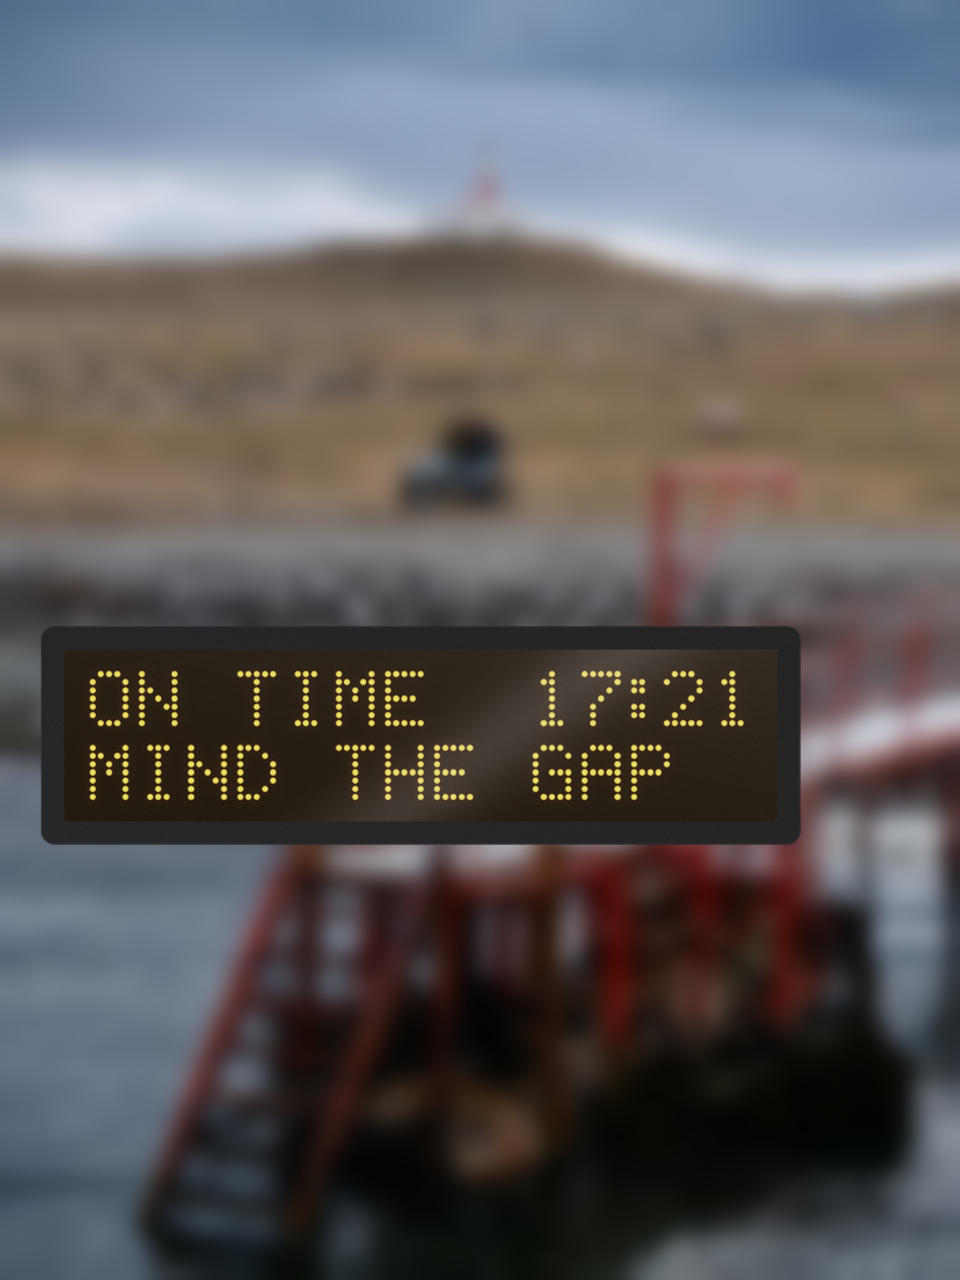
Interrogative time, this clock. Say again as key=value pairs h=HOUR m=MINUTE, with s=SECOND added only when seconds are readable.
h=17 m=21
